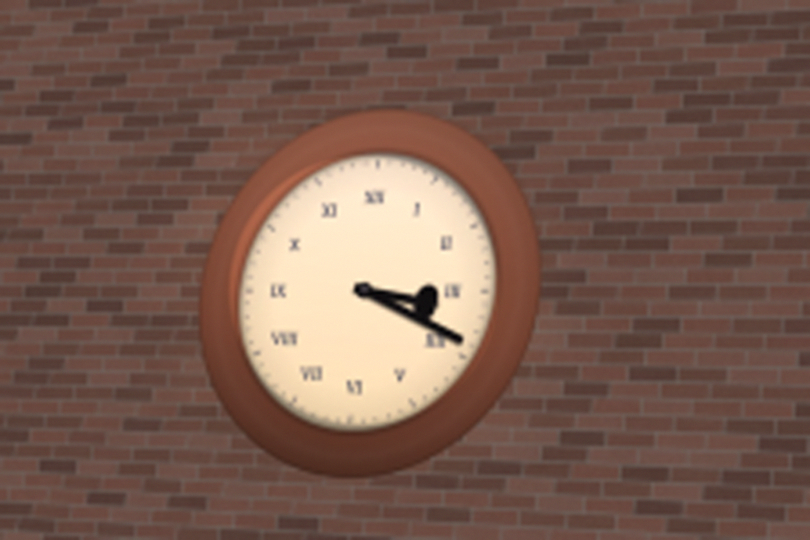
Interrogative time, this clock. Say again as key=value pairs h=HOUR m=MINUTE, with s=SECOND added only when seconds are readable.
h=3 m=19
